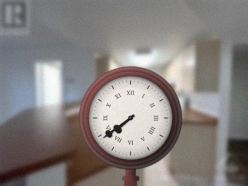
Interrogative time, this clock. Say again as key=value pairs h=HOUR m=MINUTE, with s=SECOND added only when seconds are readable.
h=7 m=39
